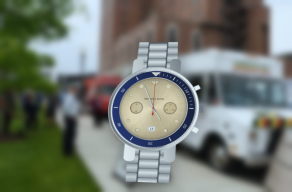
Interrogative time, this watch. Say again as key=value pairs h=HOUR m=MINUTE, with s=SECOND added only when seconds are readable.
h=4 m=56
